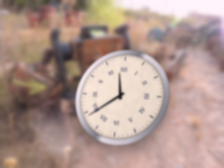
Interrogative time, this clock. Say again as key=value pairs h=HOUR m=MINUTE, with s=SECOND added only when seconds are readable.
h=11 m=39
